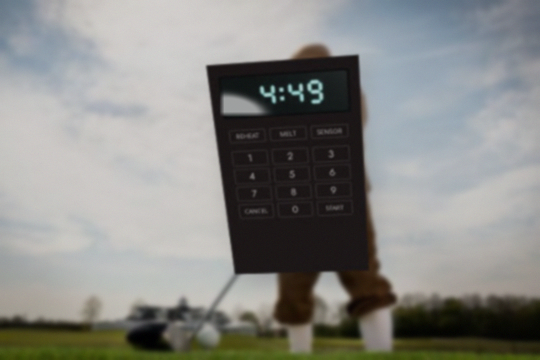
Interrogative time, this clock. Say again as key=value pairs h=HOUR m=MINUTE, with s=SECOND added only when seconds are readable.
h=4 m=49
